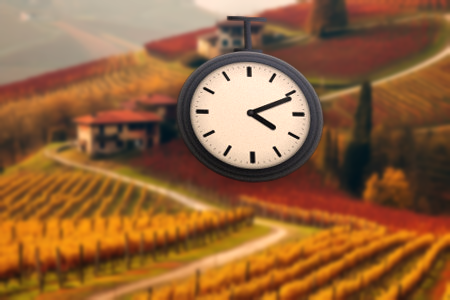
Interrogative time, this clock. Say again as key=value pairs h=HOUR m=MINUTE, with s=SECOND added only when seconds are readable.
h=4 m=11
